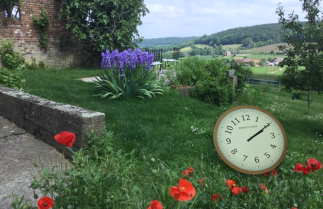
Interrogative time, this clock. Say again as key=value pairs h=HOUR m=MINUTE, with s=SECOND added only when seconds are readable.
h=2 m=10
